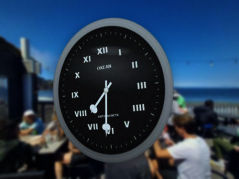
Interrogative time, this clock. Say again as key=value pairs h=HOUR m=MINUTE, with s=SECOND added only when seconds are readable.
h=7 m=31
